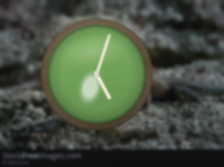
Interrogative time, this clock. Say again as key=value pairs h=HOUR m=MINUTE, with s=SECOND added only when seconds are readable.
h=5 m=3
